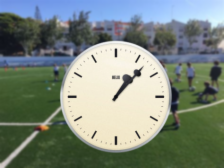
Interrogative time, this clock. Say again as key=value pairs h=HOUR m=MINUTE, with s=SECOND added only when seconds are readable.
h=1 m=7
